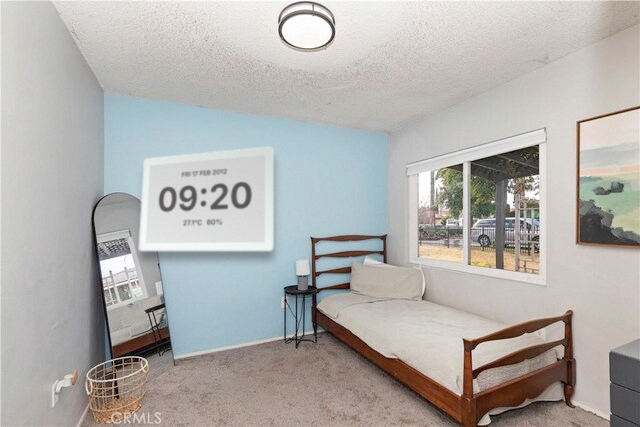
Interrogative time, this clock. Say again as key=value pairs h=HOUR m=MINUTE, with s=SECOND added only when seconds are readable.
h=9 m=20
